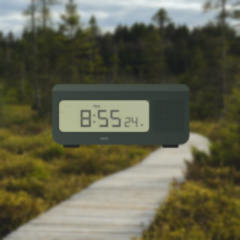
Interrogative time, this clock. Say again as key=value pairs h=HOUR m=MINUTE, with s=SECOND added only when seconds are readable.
h=8 m=55 s=24
